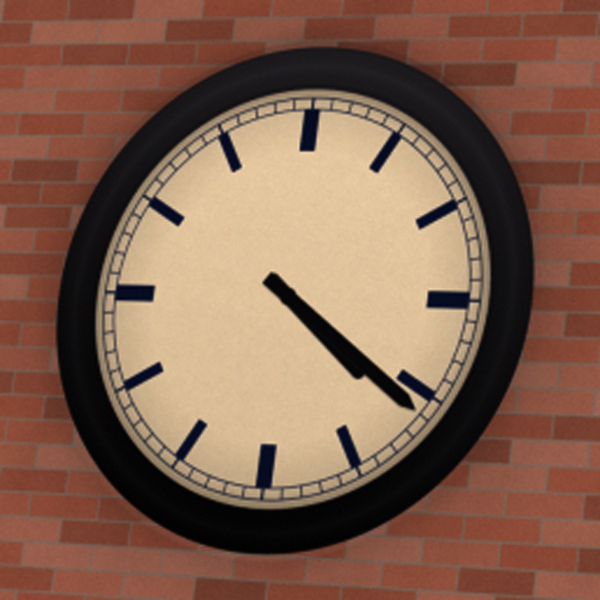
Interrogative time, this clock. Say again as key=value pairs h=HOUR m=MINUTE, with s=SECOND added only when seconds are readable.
h=4 m=21
